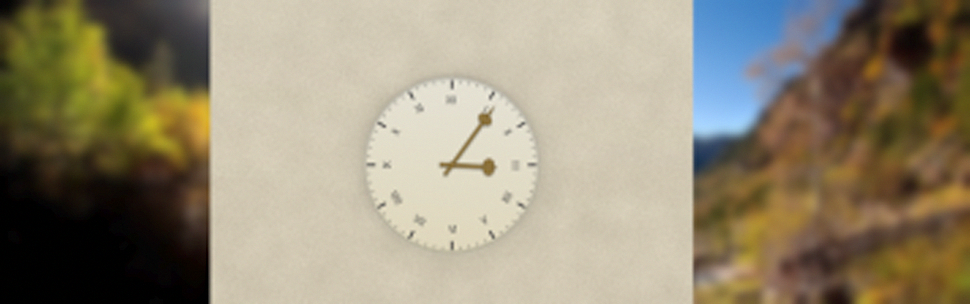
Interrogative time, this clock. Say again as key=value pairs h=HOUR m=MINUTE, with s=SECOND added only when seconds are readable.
h=3 m=6
